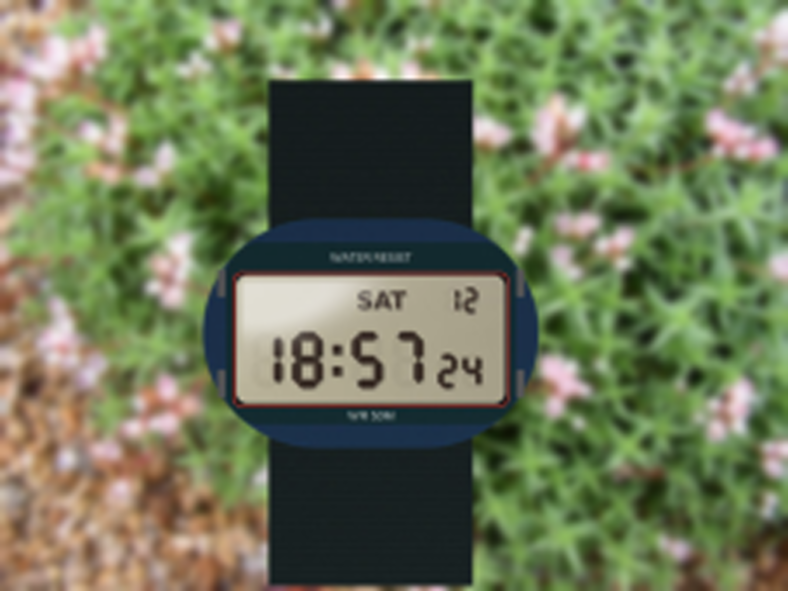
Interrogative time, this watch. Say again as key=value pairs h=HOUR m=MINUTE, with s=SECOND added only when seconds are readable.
h=18 m=57 s=24
